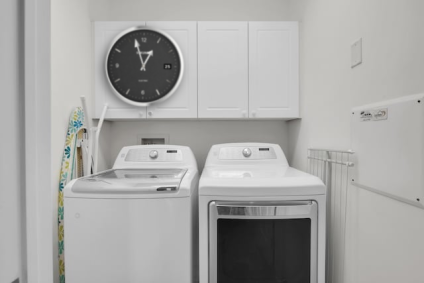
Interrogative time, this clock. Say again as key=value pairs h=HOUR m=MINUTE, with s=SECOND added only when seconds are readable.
h=12 m=57
